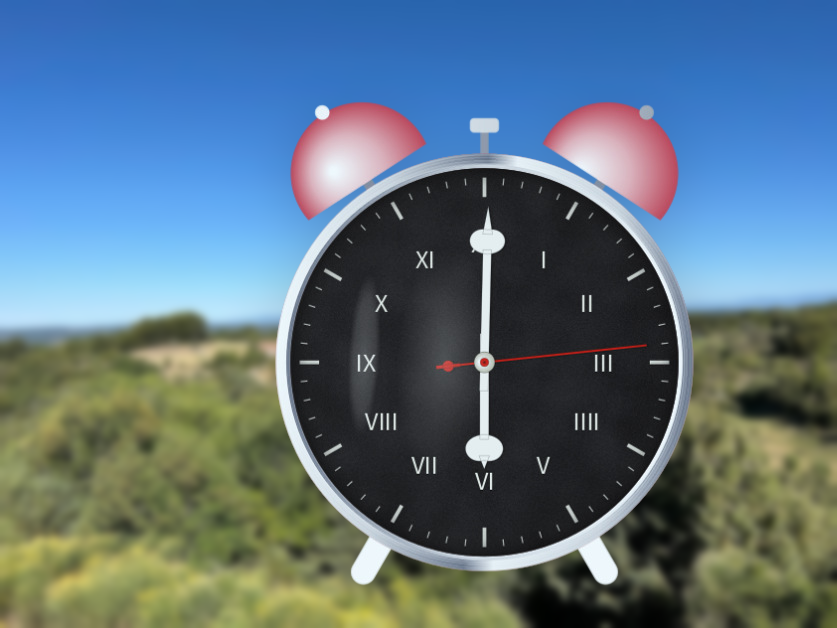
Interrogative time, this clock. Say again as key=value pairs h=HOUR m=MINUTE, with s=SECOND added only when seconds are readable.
h=6 m=0 s=14
